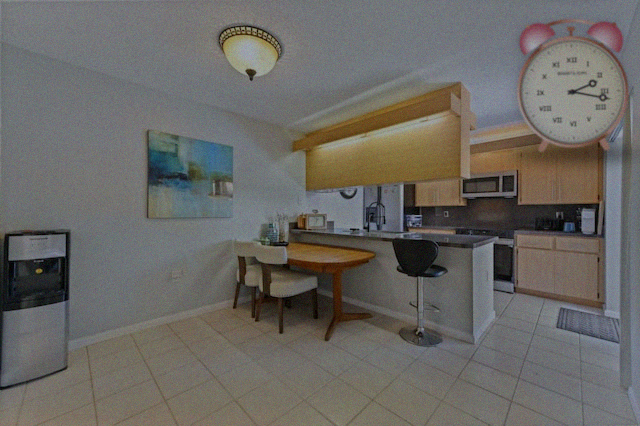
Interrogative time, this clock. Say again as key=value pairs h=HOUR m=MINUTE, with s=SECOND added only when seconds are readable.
h=2 m=17
